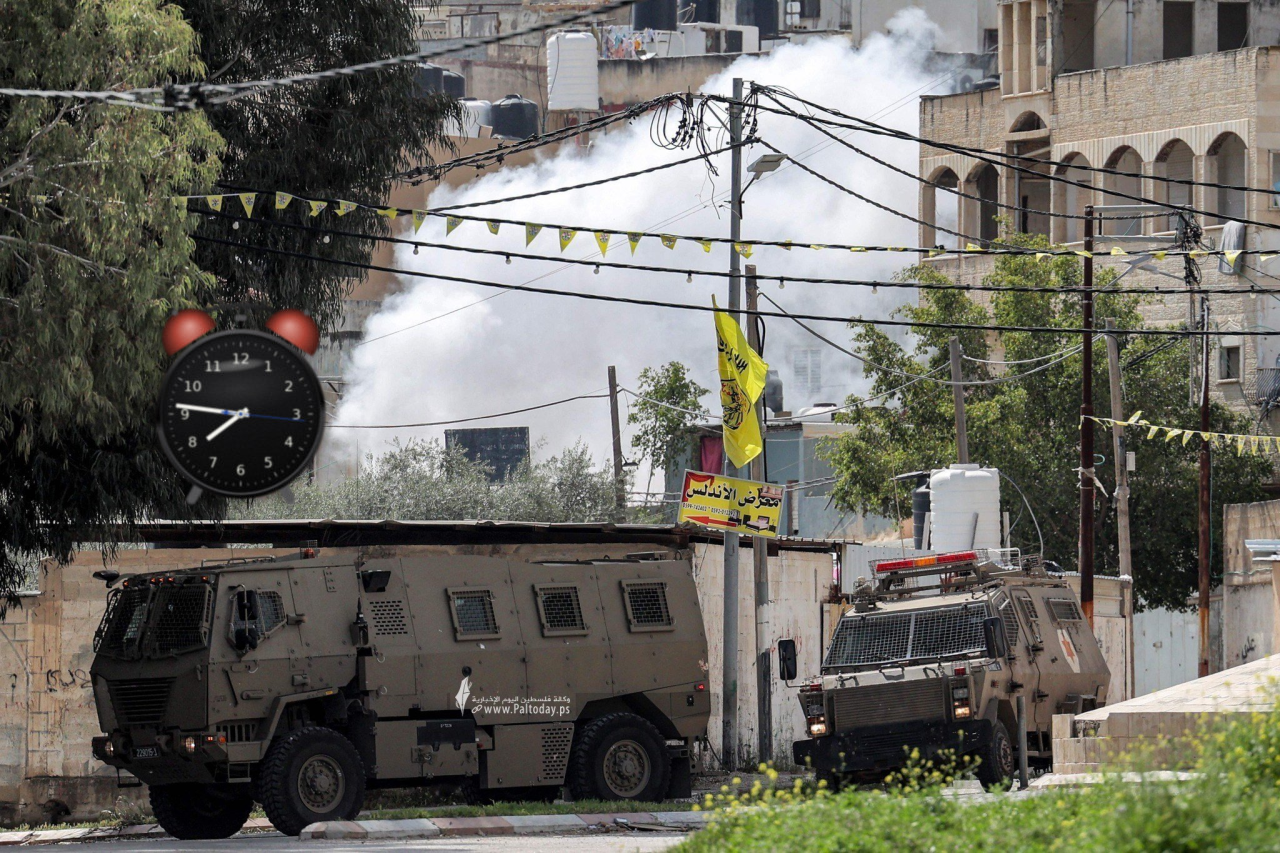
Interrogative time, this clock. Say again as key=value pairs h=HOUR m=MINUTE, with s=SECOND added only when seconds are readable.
h=7 m=46 s=16
